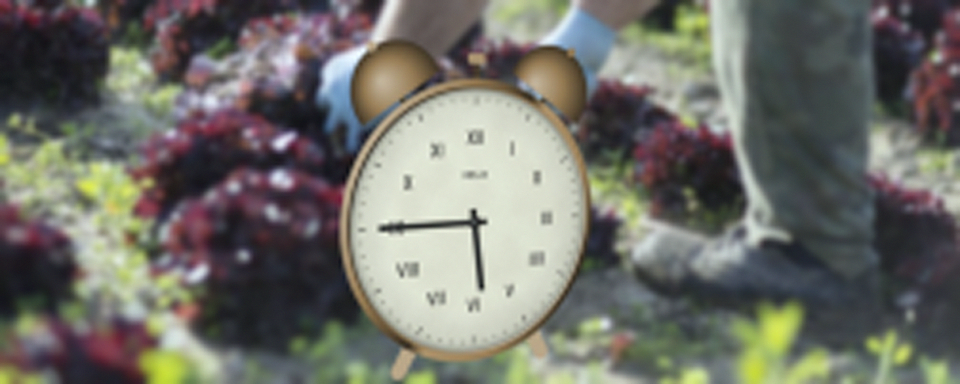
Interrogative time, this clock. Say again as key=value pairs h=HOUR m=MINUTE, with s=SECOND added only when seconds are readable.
h=5 m=45
